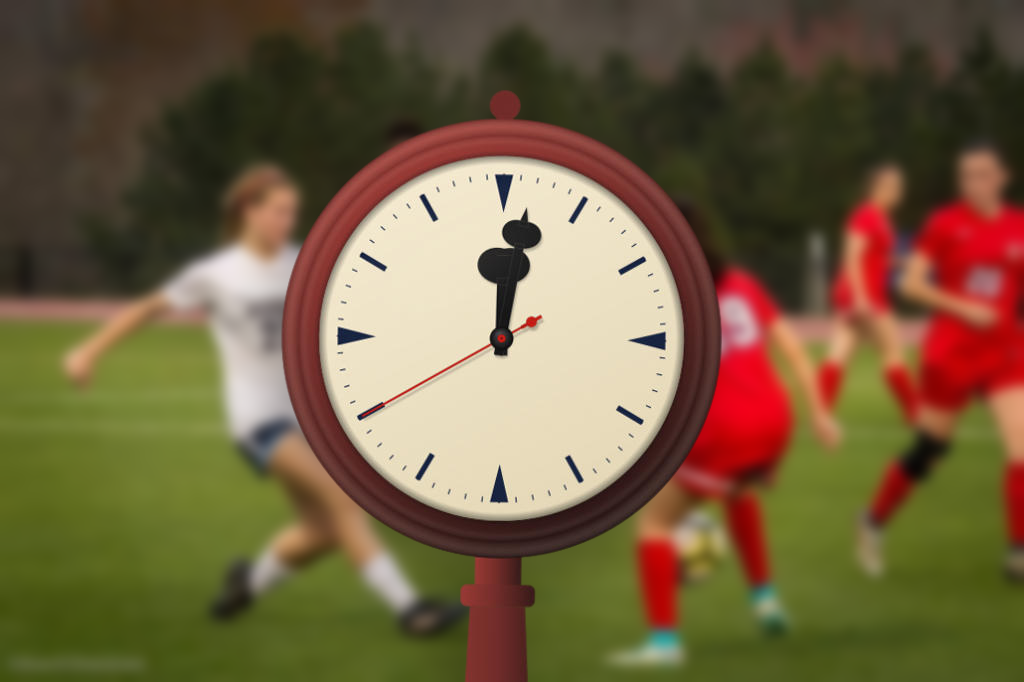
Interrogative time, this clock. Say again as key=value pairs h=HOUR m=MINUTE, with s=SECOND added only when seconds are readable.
h=12 m=1 s=40
